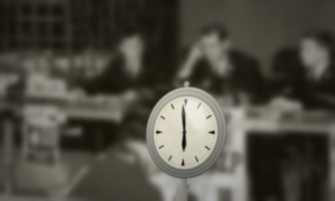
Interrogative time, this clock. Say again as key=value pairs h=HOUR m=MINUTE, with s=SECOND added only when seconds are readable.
h=5 m=59
